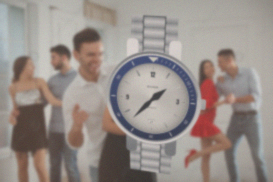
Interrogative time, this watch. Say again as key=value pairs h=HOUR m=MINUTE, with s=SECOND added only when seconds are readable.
h=1 m=37
